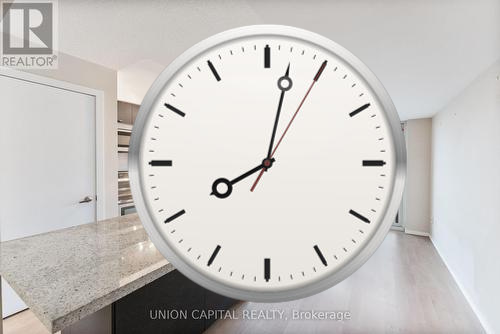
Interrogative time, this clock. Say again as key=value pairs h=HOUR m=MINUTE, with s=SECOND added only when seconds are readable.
h=8 m=2 s=5
